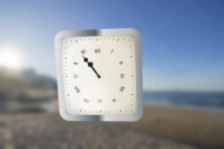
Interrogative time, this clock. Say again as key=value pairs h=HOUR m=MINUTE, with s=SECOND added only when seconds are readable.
h=10 m=54
